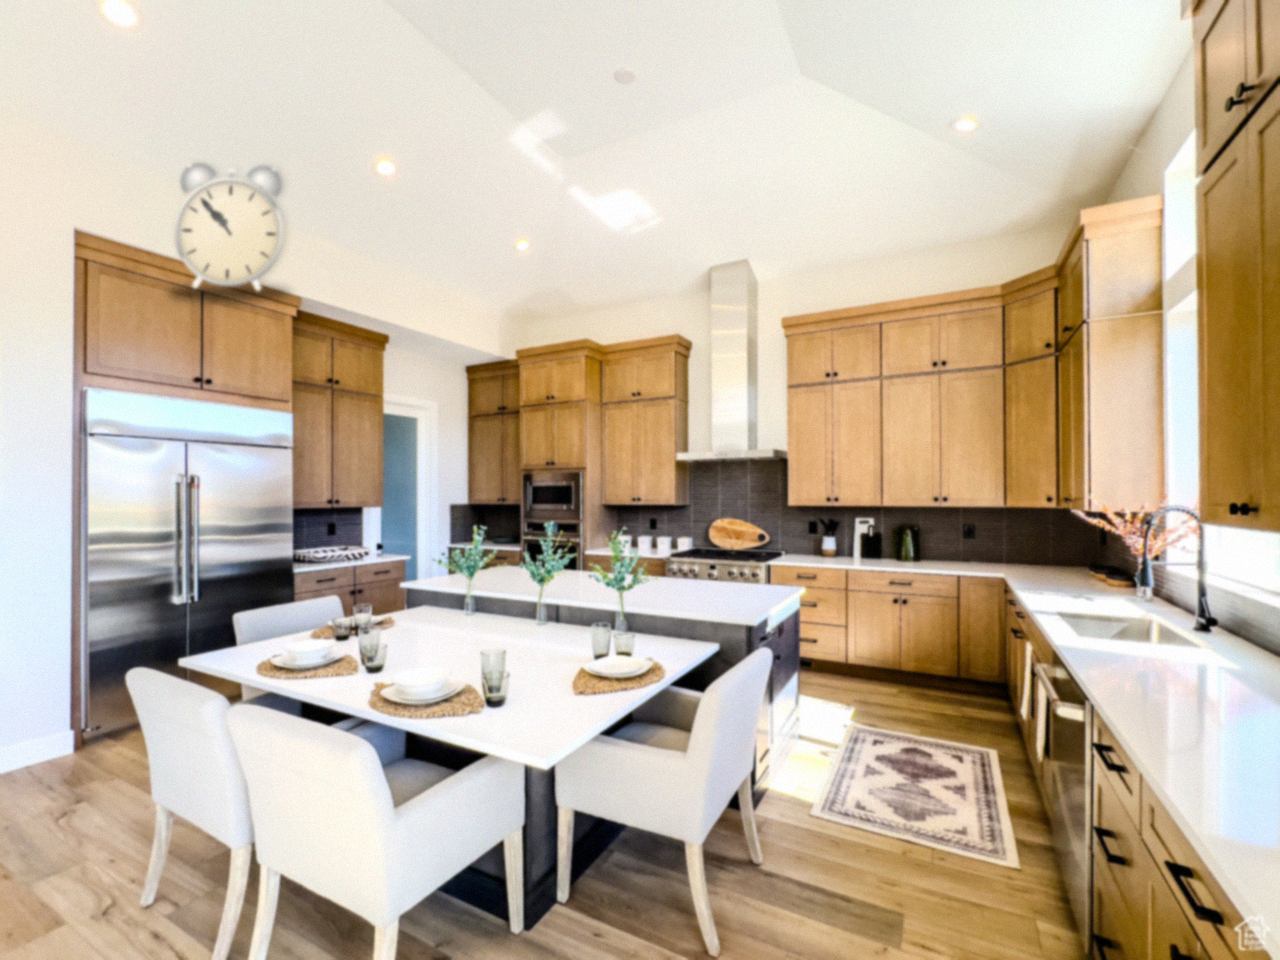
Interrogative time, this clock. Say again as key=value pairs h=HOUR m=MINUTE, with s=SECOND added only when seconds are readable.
h=10 m=53
